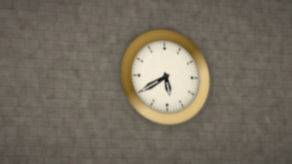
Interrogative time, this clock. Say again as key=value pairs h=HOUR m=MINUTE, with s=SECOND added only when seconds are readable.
h=5 m=40
